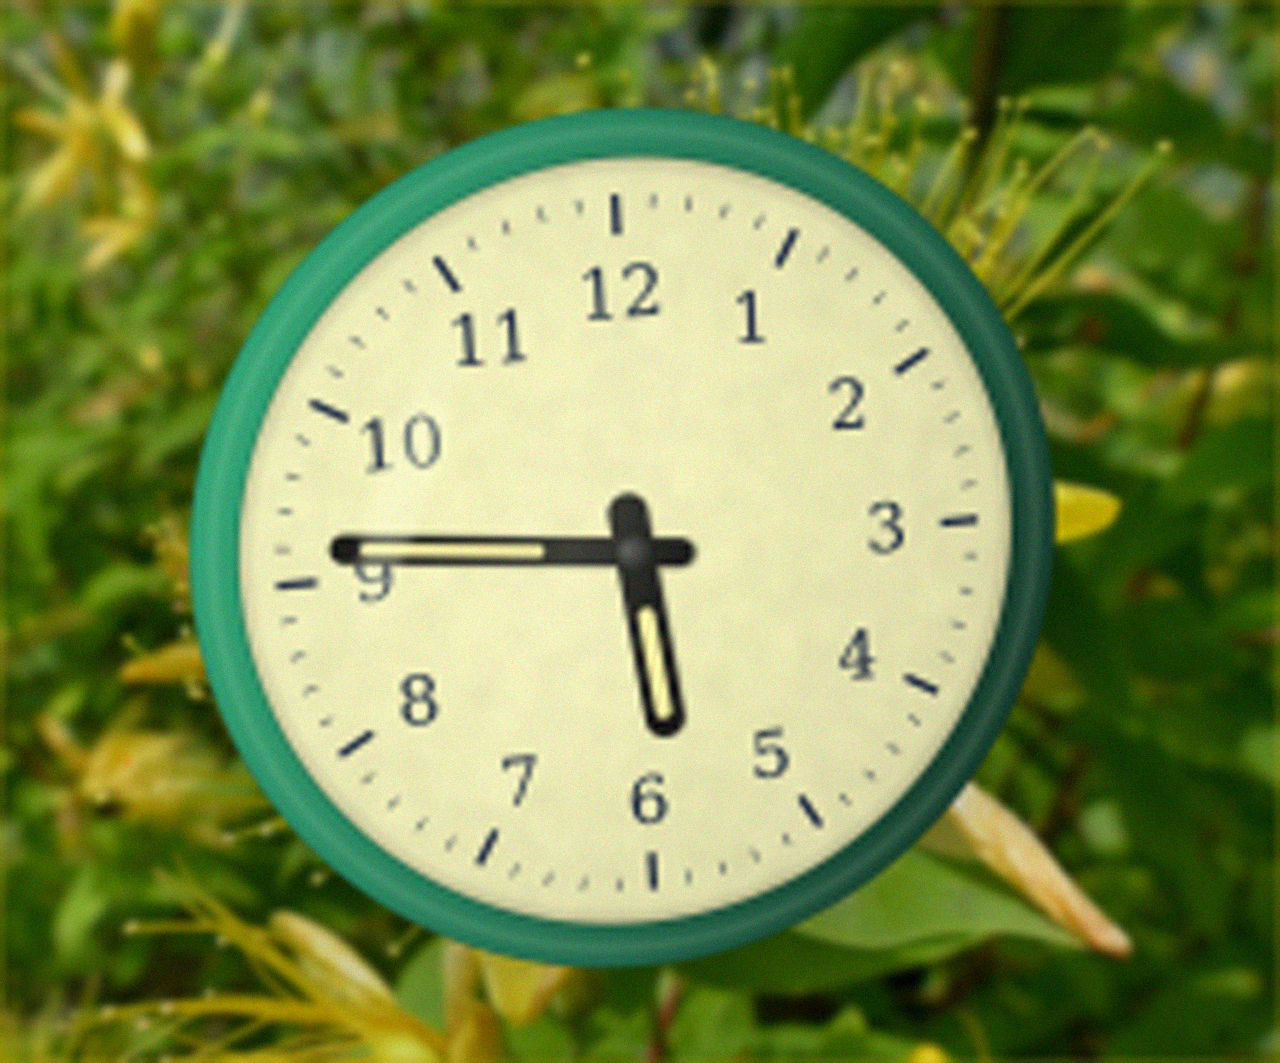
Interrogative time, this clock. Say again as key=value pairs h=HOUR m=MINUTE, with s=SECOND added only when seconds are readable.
h=5 m=46
